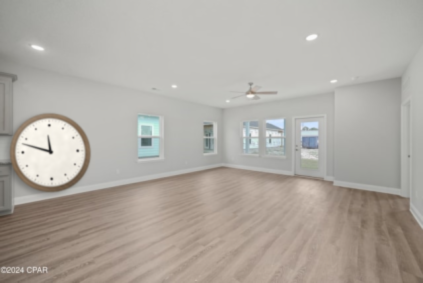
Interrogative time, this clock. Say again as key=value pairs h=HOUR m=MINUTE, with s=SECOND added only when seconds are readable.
h=11 m=48
